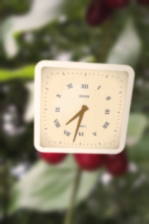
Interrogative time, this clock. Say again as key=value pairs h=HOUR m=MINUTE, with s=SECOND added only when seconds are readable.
h=7 m=32
